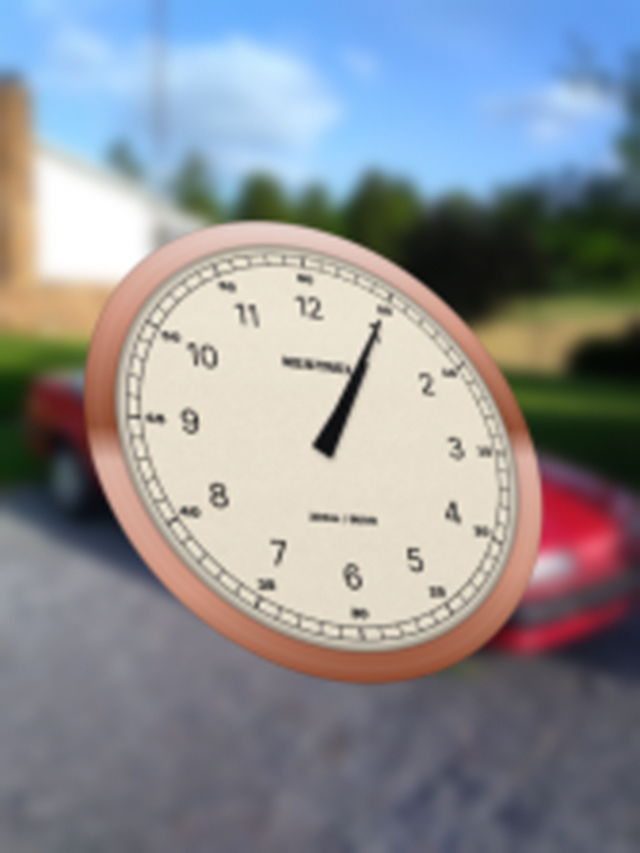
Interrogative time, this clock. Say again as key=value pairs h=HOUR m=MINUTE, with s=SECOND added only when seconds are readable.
h=1 m=5
